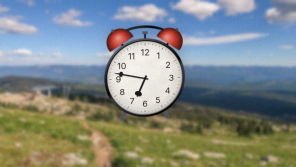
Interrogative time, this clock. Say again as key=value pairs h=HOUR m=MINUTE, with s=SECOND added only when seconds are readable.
h=6 m=47
